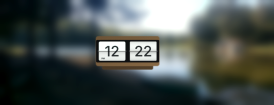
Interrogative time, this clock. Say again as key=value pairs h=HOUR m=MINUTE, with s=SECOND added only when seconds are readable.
h=12 m=22
